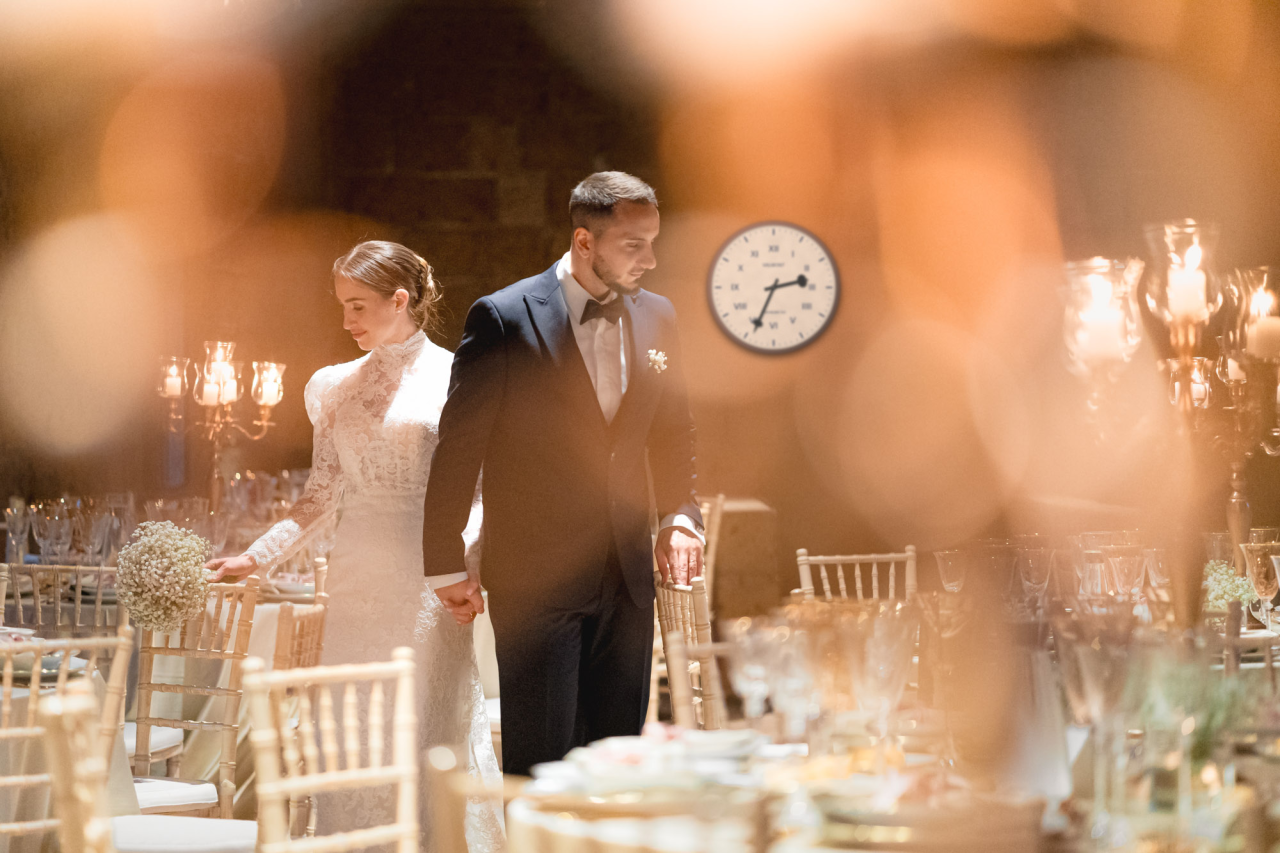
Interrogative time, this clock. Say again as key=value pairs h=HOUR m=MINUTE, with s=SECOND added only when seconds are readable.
h=2 m=34
